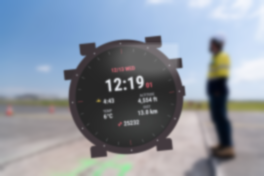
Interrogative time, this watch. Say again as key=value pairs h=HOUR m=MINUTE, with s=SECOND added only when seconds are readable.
h=12 m=19
